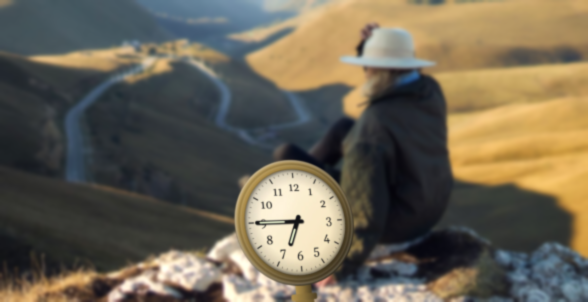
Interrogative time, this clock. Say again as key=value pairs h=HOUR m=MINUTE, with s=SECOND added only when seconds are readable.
h=6 m=45
